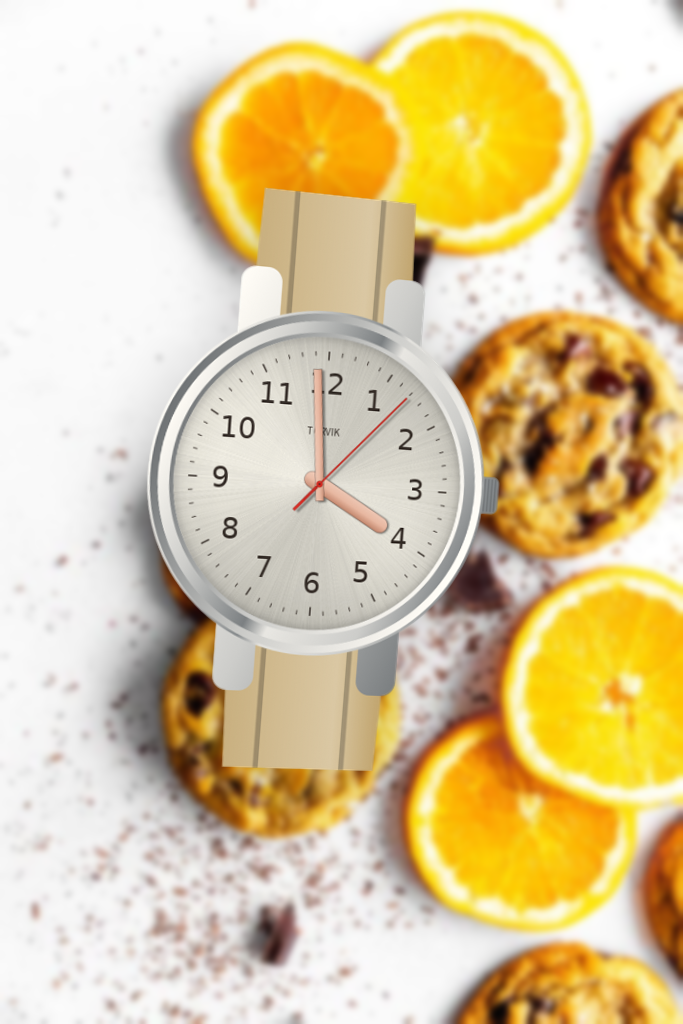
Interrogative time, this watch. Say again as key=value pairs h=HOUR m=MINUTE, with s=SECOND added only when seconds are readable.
h=3 m=59 s=7
